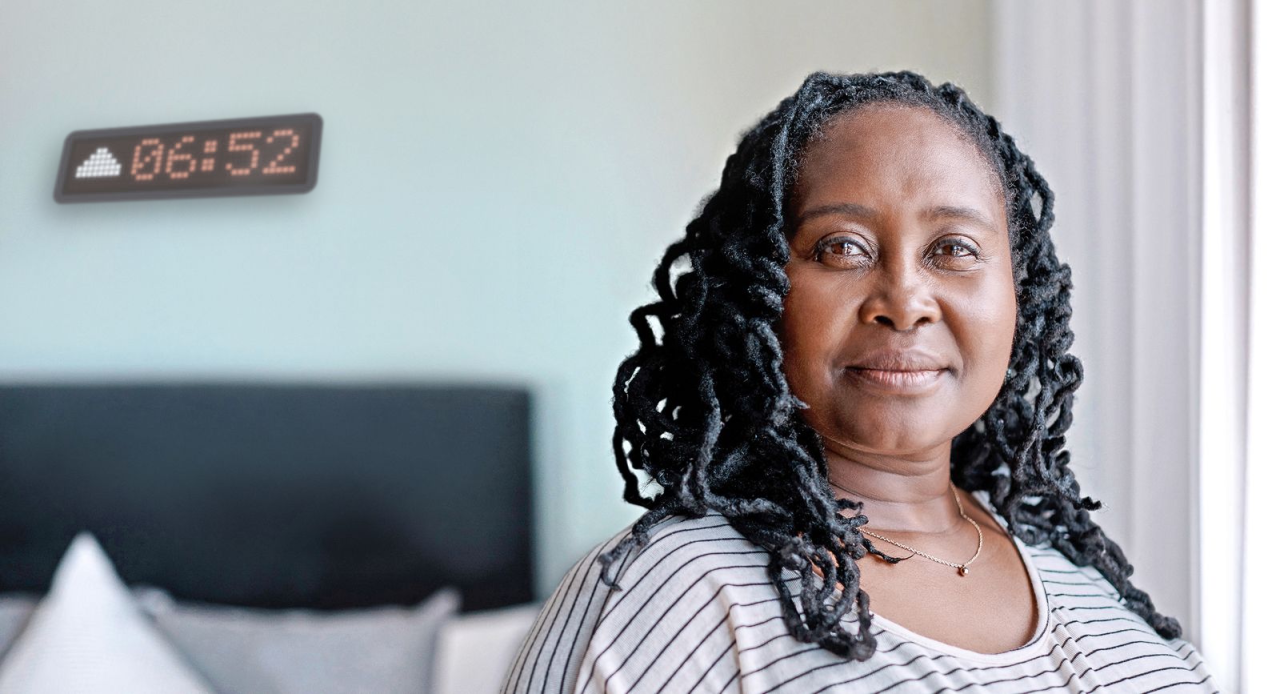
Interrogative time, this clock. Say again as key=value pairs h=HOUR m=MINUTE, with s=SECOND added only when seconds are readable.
h=6 m=52
